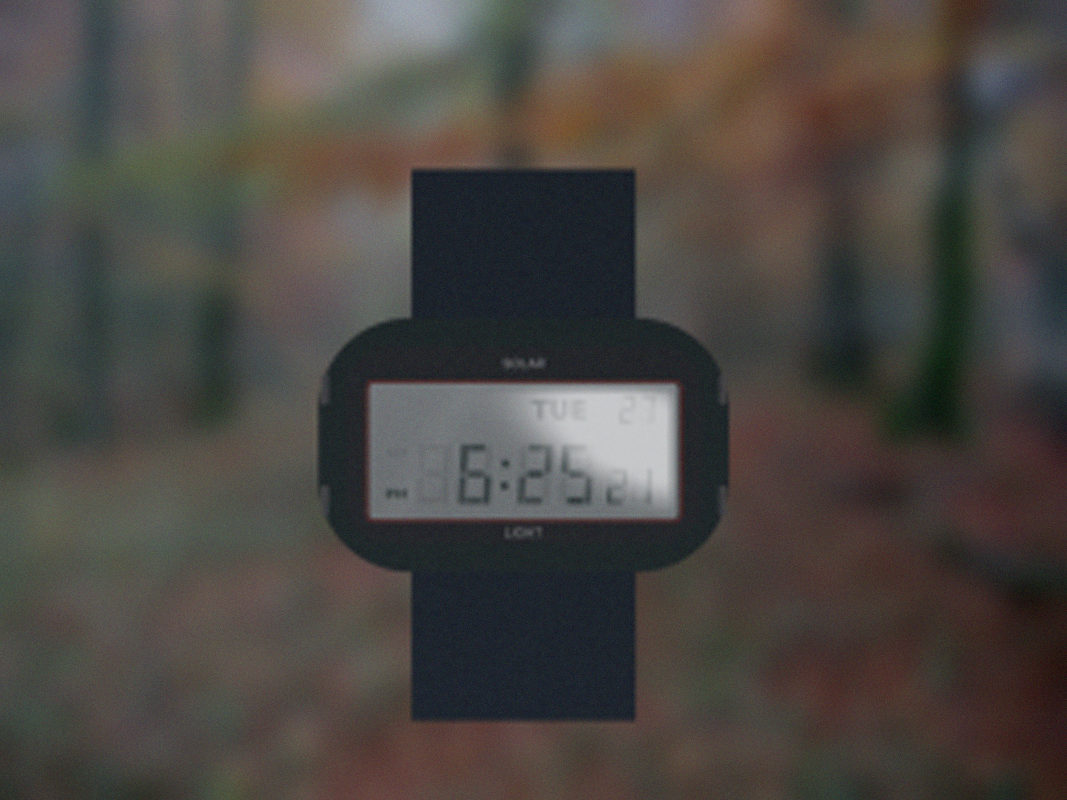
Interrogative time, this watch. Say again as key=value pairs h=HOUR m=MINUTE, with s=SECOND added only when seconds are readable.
h=6 m=25 s=21
